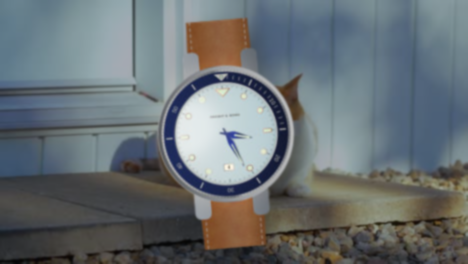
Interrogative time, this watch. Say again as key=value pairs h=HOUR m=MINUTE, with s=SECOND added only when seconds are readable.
h=3 m=26
